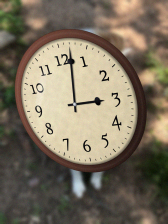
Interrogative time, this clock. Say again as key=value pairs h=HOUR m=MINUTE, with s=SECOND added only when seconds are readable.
h=3 m=2
